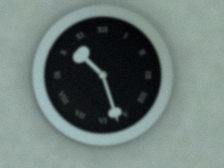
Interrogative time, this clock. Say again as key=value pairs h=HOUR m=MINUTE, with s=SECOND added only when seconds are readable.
h=10 m=27
